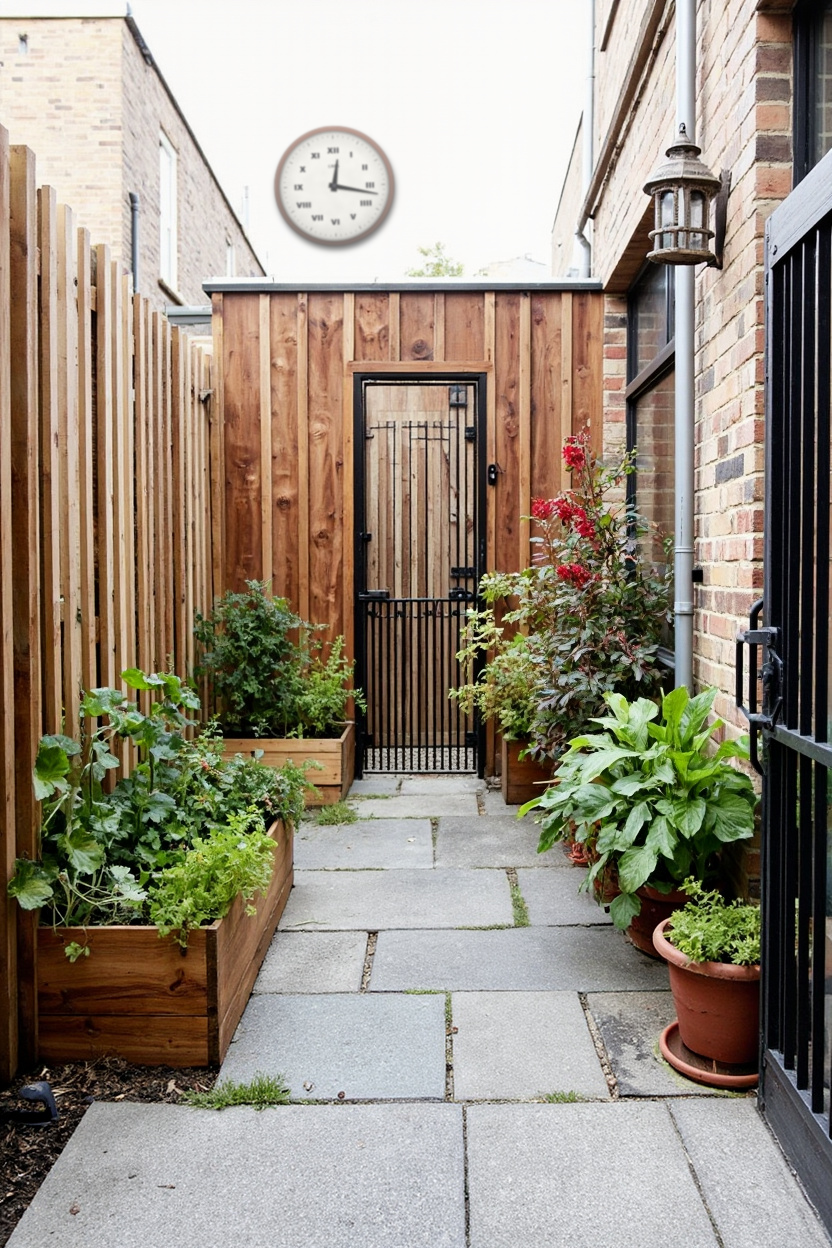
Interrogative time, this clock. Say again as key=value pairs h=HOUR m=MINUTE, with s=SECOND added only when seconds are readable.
h=12 m=17
